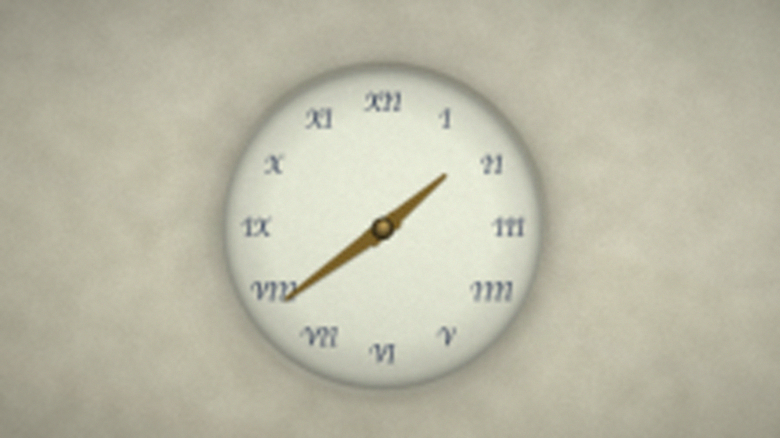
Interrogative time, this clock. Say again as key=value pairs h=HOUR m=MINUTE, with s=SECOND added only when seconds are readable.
h=1 m=39
